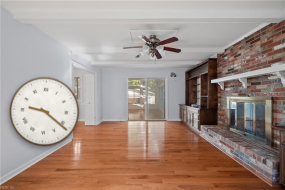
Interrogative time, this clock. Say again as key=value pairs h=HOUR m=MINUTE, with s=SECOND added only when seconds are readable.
h=9 m=21
